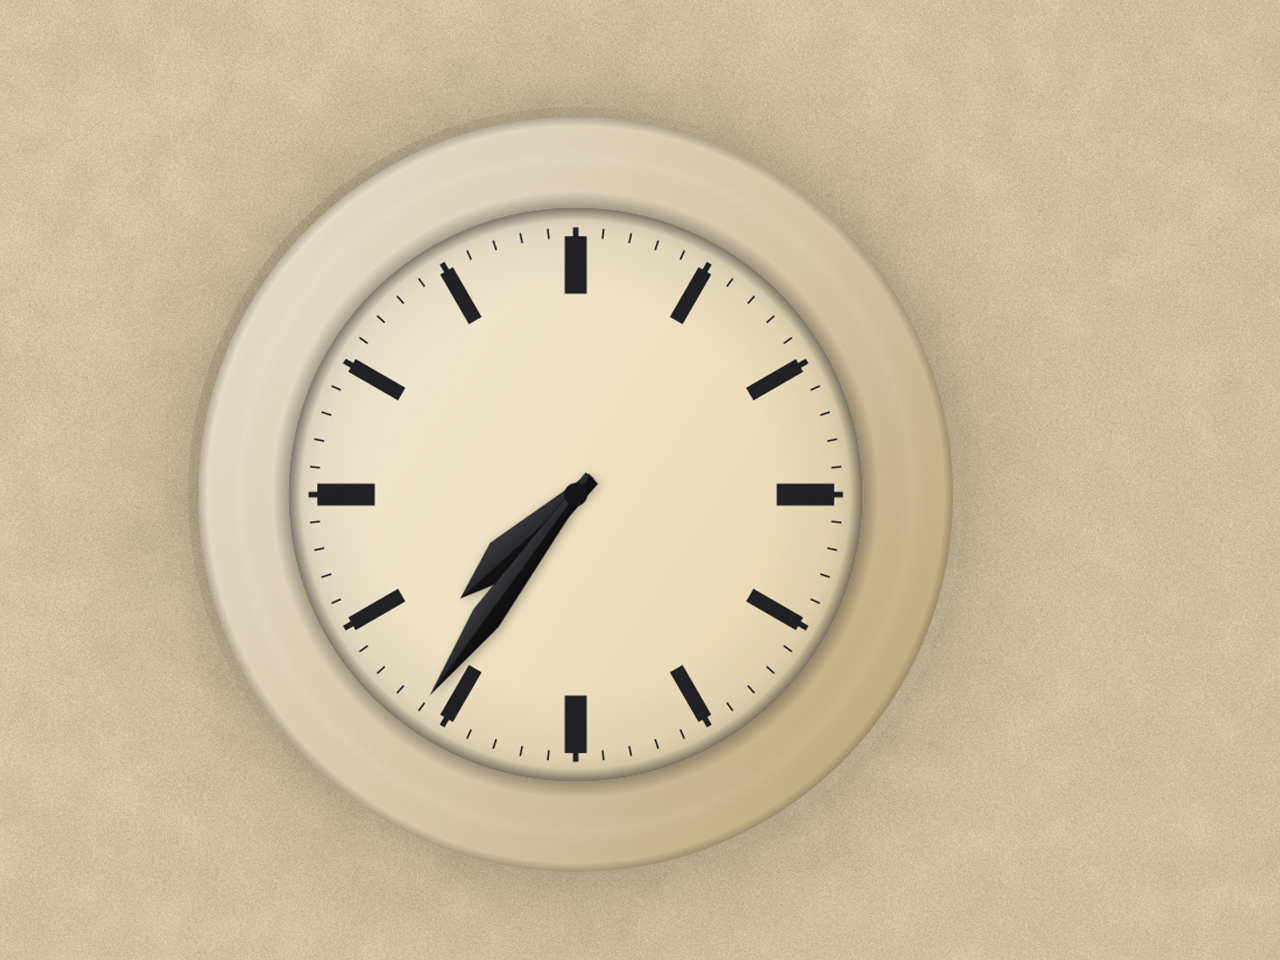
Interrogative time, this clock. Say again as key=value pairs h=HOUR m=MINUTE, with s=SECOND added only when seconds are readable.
h=7 m=36
